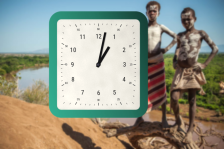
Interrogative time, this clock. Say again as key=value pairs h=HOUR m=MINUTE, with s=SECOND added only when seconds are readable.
h=1 m=2
